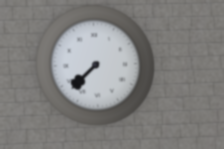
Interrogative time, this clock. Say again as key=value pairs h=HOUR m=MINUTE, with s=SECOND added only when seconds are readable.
h=7 m=38
